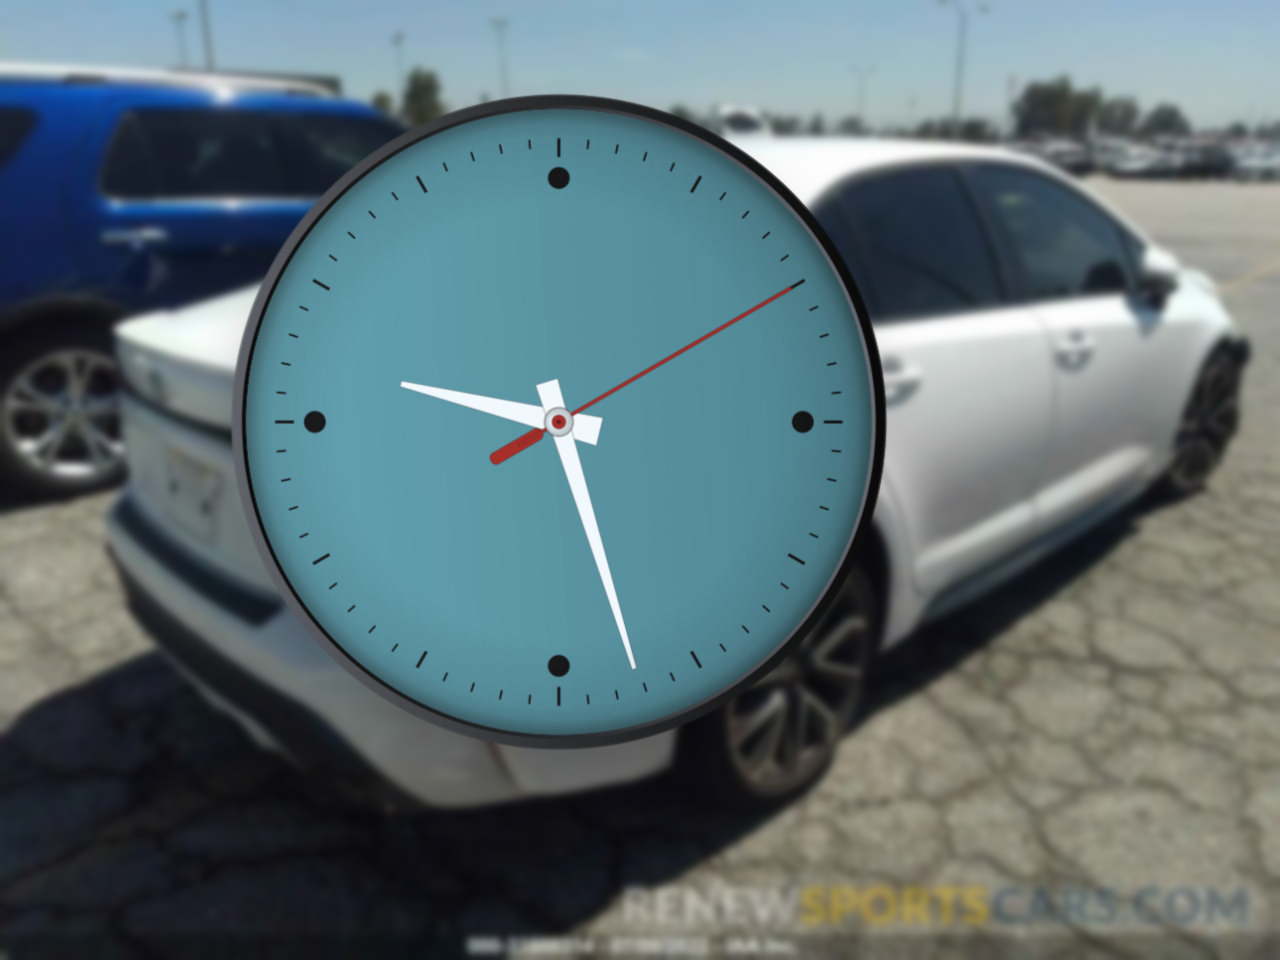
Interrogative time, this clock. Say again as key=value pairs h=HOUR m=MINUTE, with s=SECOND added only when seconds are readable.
h=9 m=27 s=10
